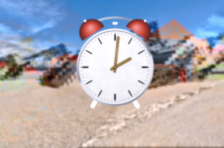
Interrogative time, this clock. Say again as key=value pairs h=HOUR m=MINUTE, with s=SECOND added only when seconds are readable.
h=2 m=1
